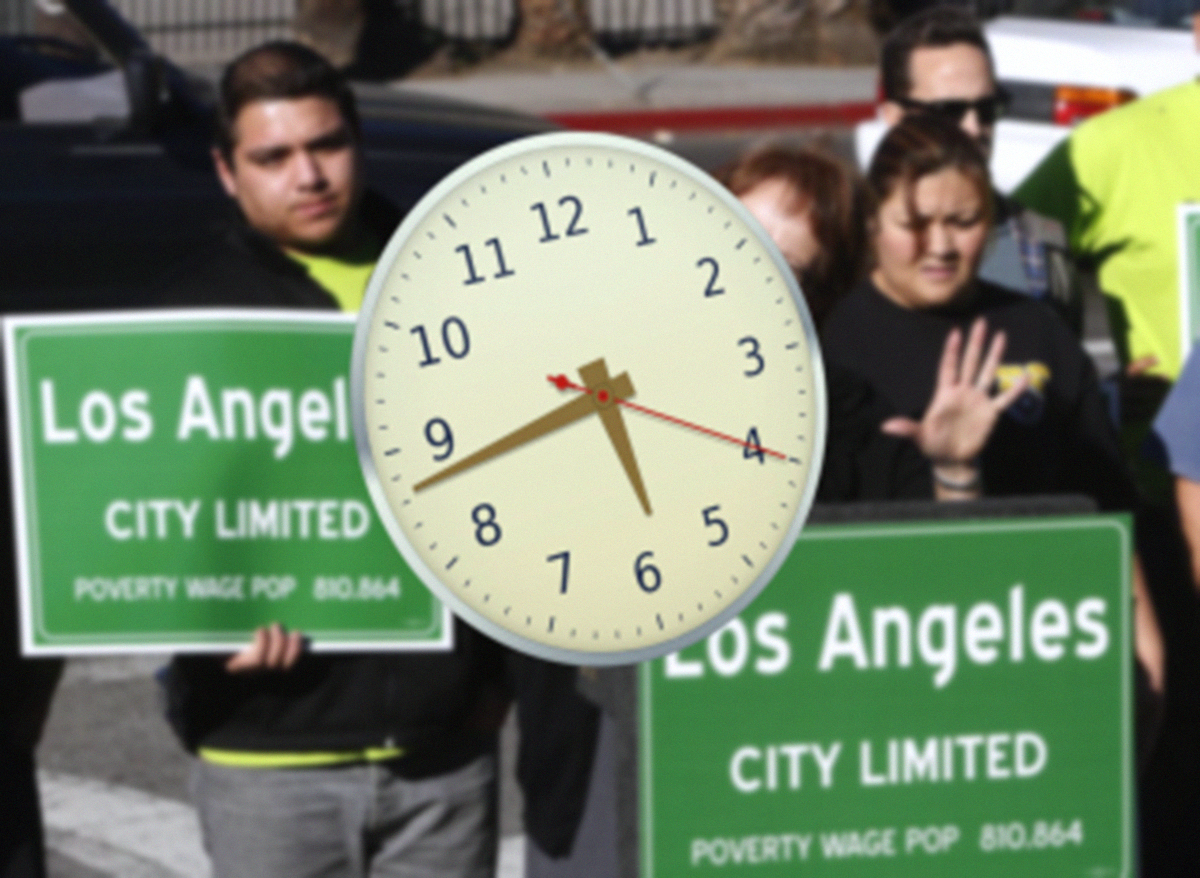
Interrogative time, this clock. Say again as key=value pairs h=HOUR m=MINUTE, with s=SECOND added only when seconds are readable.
h=5 m=43 s=20
